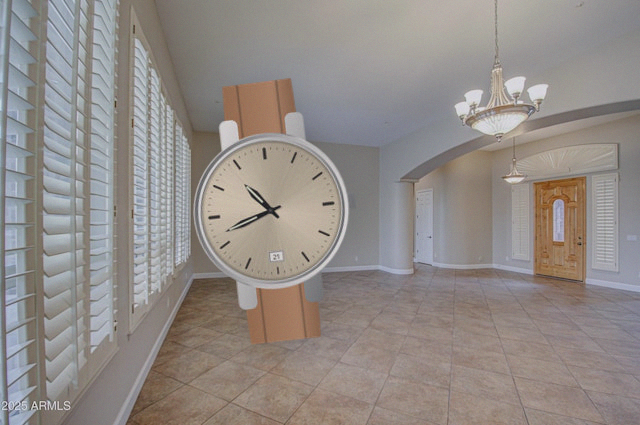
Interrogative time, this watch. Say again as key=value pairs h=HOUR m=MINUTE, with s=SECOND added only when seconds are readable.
h=10 m=42
